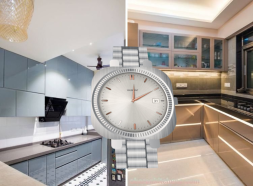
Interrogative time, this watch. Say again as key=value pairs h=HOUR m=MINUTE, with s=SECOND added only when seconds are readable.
h=12 m=10
